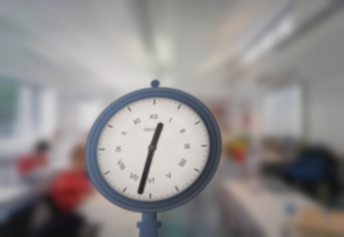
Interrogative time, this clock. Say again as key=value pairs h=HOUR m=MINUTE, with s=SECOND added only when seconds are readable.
h=12 m=32
